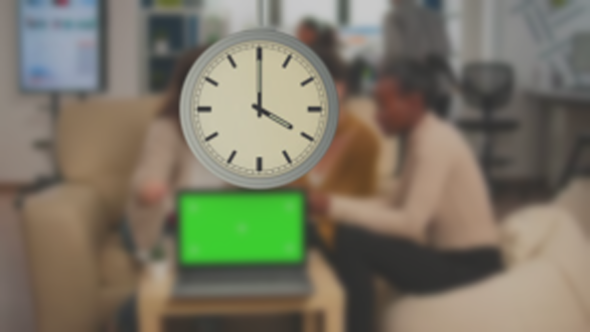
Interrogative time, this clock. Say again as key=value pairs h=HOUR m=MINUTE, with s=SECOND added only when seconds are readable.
h=4 m=0
